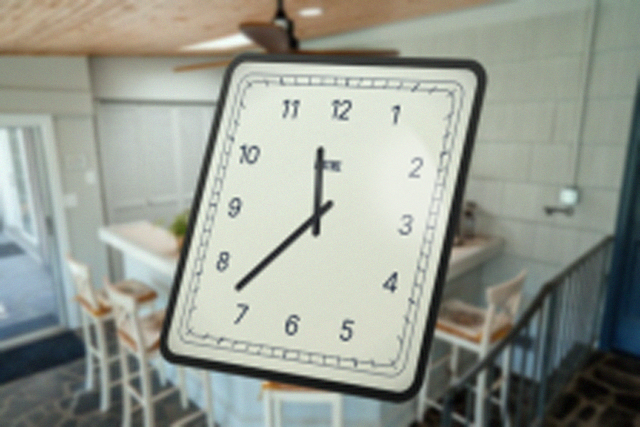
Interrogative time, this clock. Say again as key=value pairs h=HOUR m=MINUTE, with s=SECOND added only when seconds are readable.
h=11 m=37
